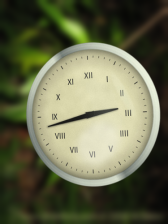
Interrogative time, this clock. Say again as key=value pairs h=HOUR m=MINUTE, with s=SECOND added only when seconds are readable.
h=2 m=43
